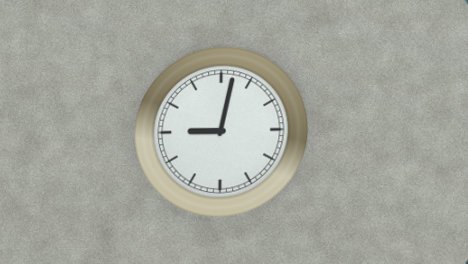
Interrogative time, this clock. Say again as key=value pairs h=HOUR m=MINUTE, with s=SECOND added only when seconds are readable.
h=9 m=2
